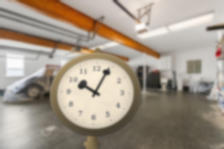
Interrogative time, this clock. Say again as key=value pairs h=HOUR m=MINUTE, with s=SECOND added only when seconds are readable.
h=10 m=4
